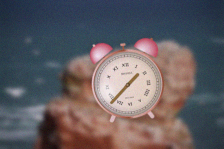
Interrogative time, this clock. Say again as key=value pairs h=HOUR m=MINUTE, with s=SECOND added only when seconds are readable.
h=1 m=38
